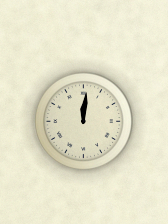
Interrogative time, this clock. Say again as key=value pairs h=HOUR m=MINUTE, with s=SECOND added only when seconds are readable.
h=12 m=1
